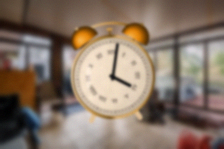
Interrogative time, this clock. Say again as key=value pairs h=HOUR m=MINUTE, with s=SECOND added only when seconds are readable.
h=4 m=2
